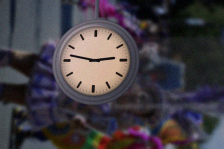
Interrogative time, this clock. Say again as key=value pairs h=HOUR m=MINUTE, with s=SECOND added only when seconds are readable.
h=2 m=47
